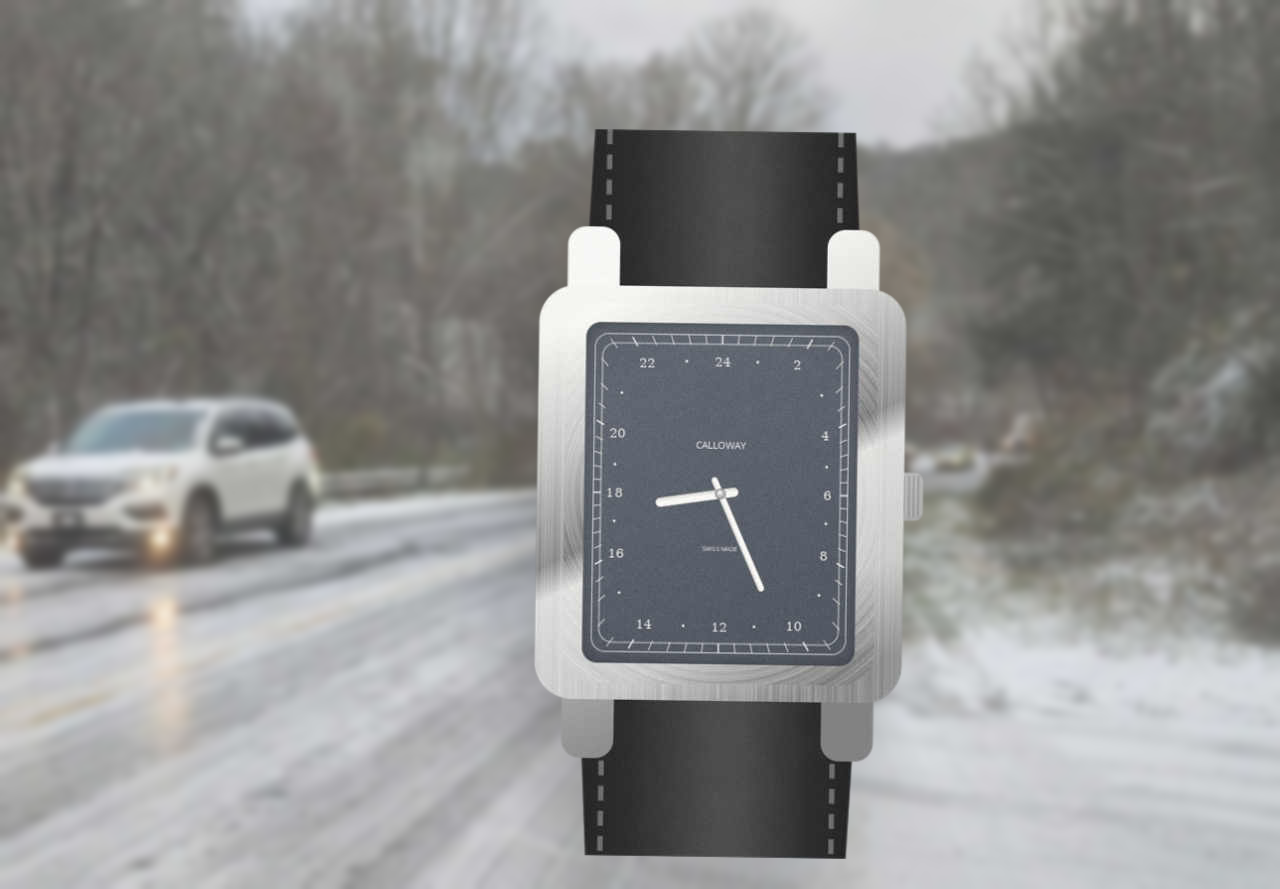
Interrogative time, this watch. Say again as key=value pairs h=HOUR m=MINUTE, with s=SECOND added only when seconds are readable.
h=17 m=26
